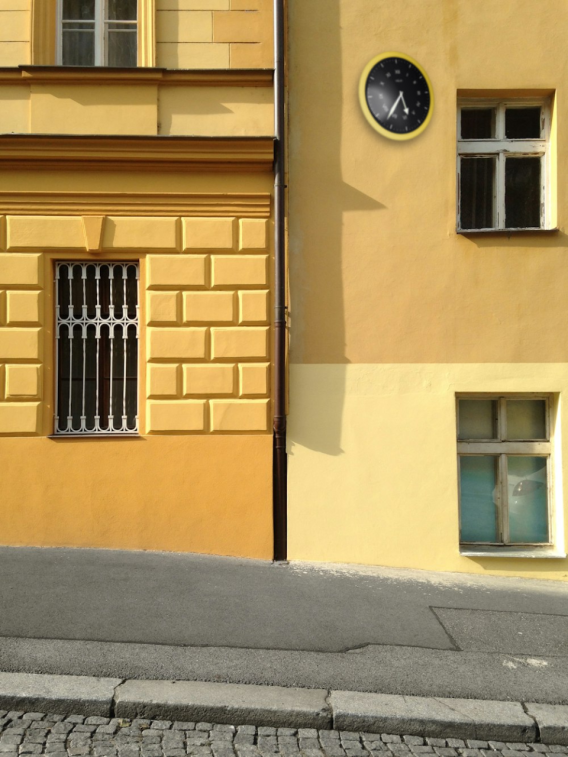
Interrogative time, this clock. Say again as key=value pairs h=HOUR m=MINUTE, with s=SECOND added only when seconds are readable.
h=5 m=37
